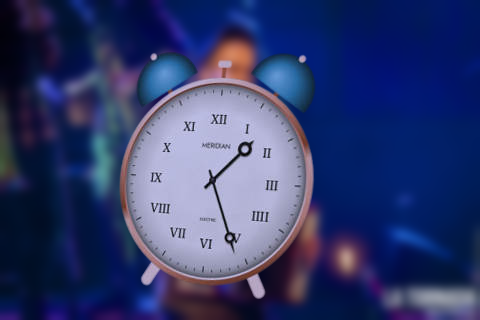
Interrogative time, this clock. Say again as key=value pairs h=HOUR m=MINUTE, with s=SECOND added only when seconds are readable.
h=1 m=26
